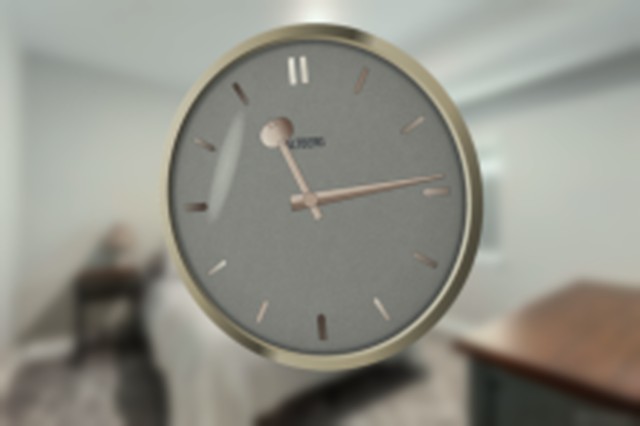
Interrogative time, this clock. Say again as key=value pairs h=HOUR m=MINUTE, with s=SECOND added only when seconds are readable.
h=11 m=14
